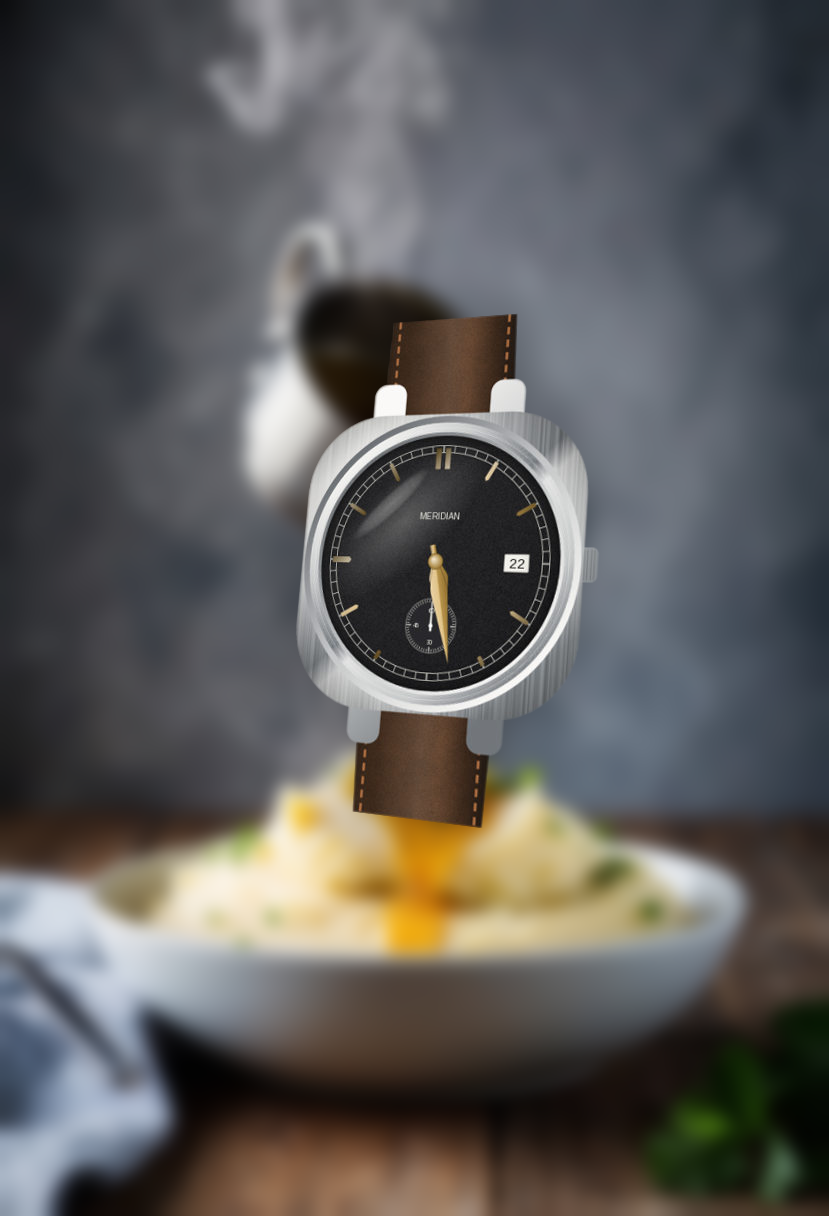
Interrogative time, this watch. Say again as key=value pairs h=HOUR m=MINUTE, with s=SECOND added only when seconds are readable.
h=5 m=28
